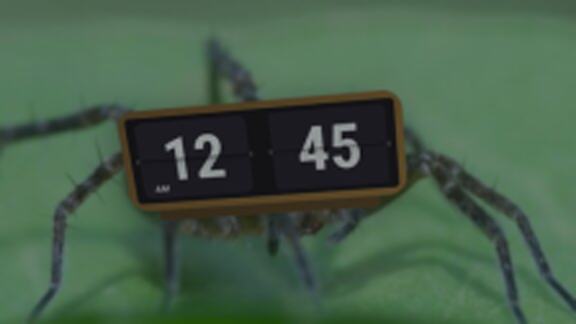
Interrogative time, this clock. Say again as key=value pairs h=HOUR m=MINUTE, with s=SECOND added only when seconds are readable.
h=12 m=45
